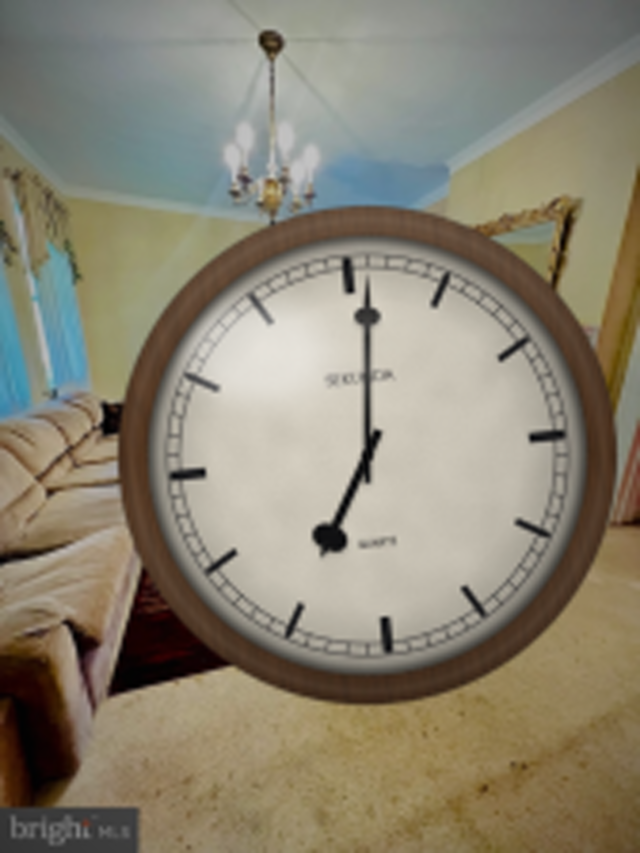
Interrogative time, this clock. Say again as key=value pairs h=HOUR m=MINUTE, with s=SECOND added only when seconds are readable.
h=7 m=1
